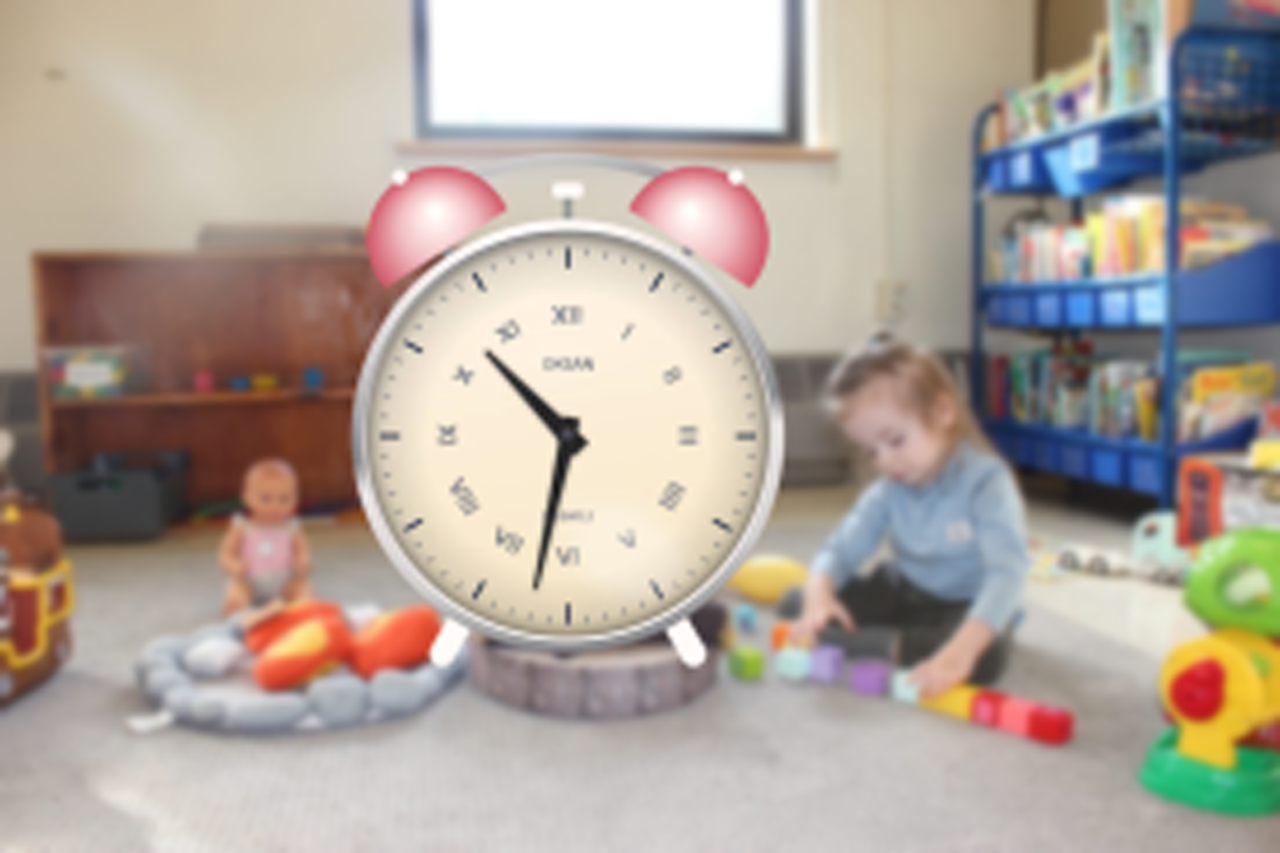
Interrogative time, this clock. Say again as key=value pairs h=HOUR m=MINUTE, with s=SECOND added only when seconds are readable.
h=10 m=32
